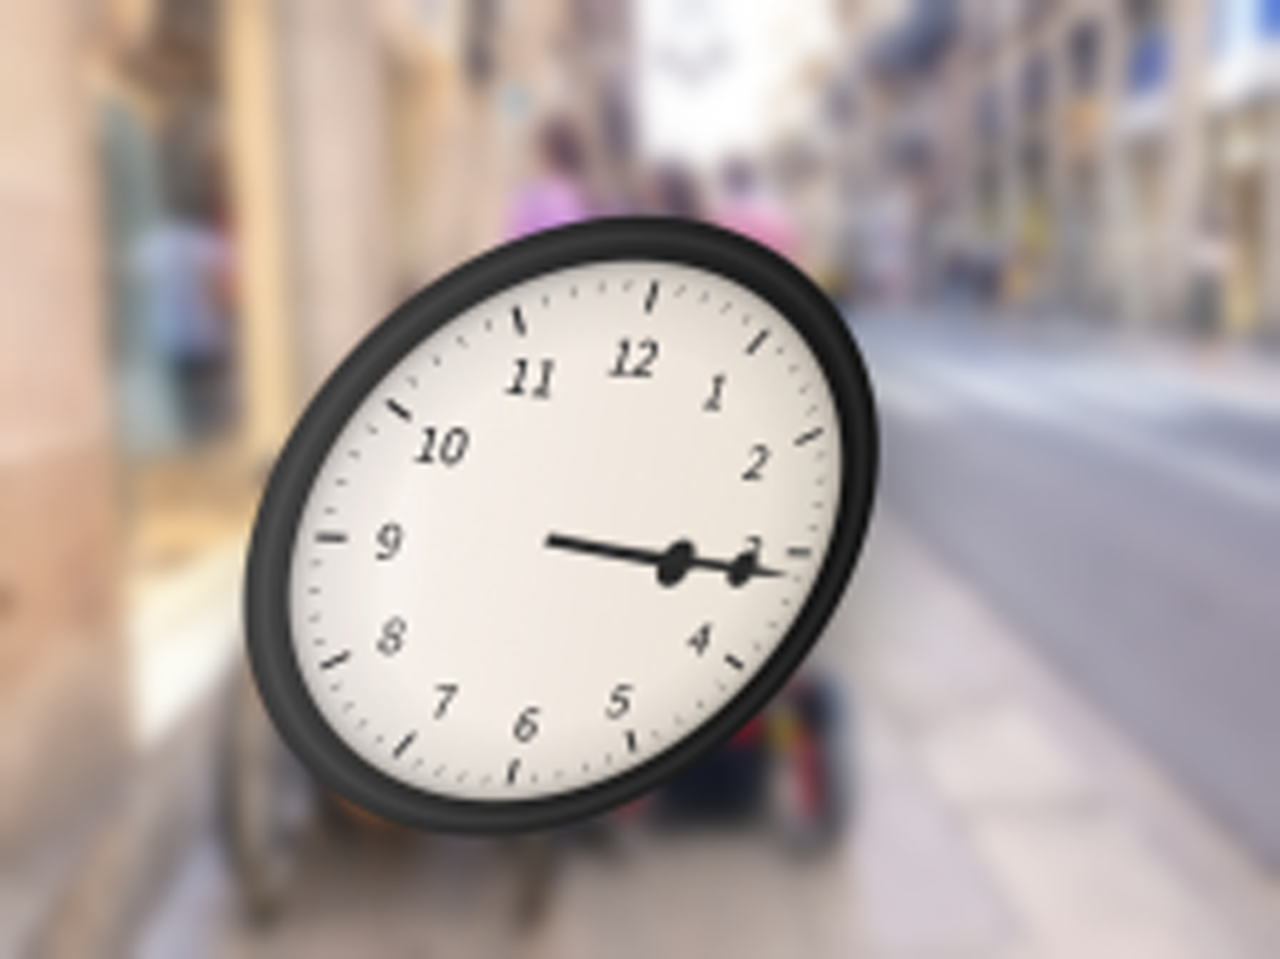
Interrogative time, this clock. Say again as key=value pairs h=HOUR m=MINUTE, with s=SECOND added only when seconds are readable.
h=3 m=16
